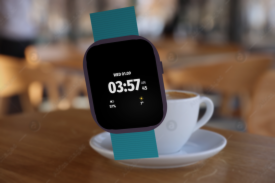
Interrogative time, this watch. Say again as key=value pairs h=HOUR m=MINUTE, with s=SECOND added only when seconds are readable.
h=3 m=57
